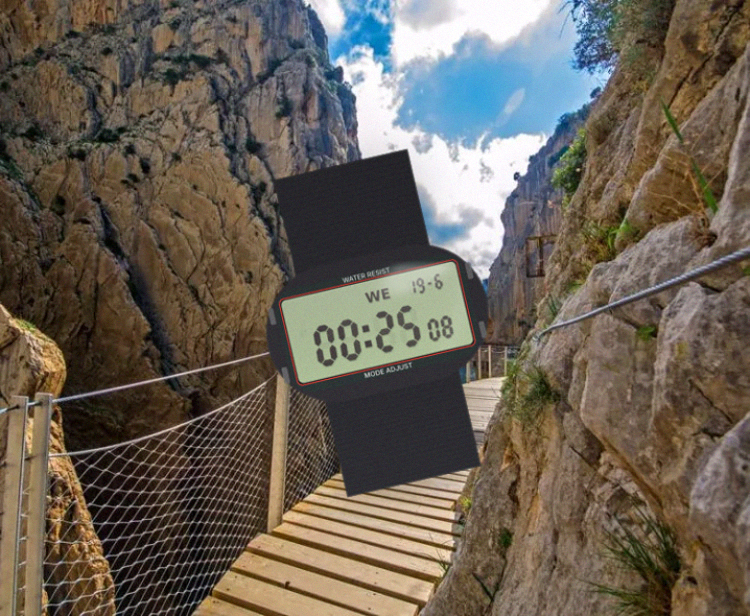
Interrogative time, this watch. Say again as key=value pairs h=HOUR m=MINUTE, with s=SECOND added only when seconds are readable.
h=0 m=25 s=8
